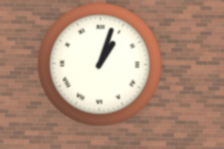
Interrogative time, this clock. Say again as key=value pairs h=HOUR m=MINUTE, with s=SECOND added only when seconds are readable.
h=1 m=3
